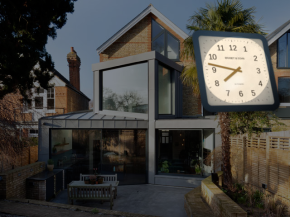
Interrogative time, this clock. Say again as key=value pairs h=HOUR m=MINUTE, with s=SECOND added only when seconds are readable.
h=7 m=47
